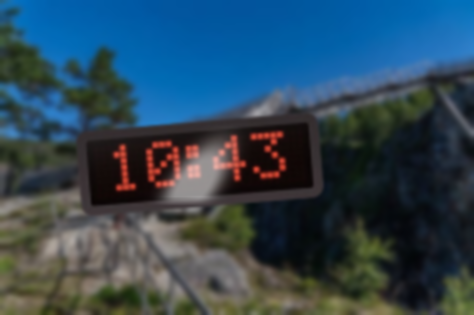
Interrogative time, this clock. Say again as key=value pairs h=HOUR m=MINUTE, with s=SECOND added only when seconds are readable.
h=10 m=43
